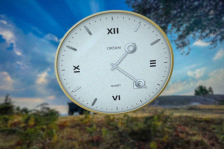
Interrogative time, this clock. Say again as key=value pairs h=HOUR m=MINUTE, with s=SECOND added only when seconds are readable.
h=1 m=22
